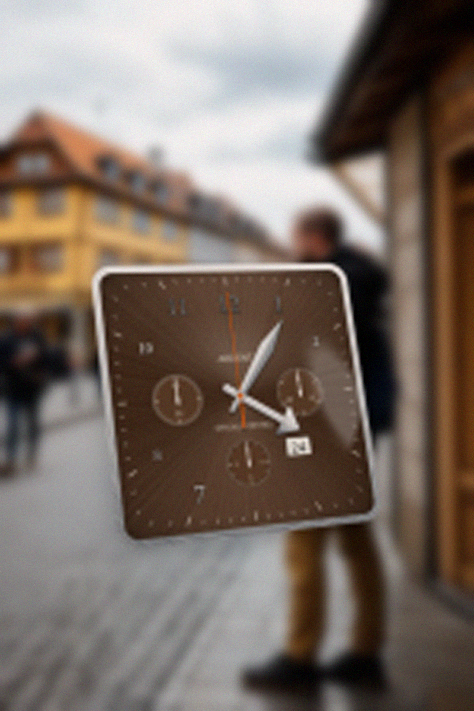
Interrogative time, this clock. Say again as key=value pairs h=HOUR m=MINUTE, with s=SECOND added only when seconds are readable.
h=4 m=6
